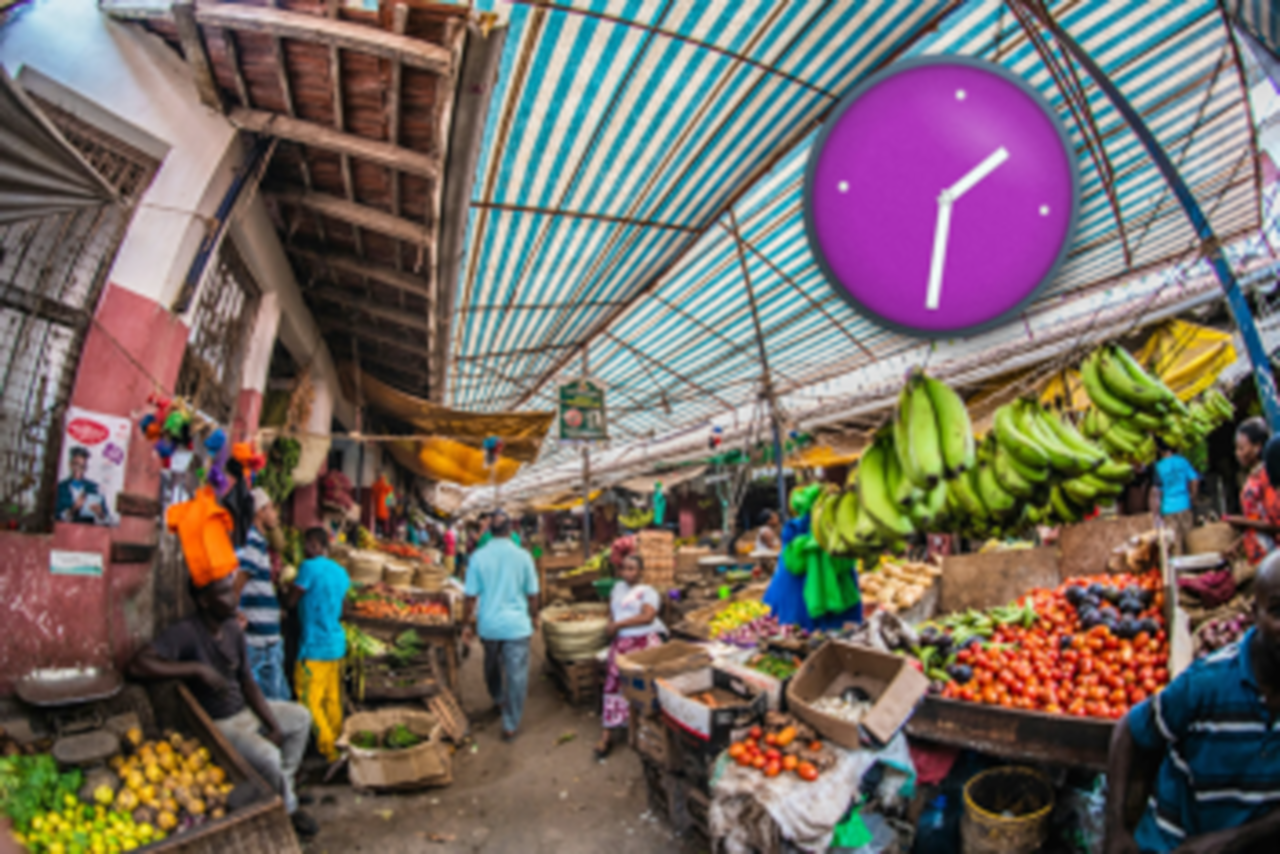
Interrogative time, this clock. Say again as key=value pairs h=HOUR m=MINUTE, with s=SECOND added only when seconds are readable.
h=1 m=30
